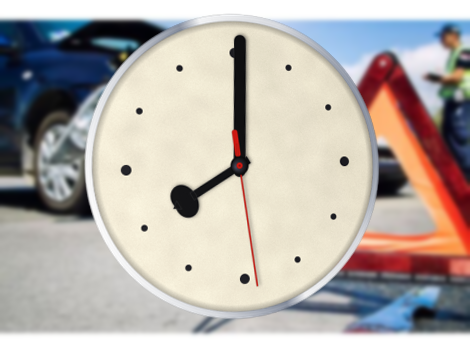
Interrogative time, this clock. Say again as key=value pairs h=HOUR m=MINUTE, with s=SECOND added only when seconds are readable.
h=8 m=0 s=29
